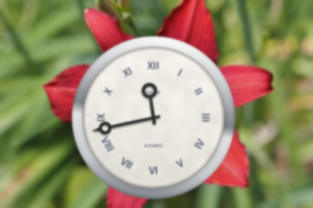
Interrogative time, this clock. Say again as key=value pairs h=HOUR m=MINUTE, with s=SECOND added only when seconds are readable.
h=11 m=43
